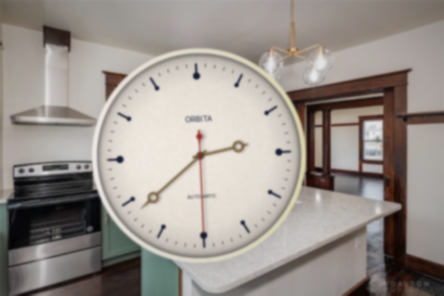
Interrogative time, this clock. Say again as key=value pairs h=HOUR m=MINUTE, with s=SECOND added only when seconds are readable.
h=2 m=38 s=30
